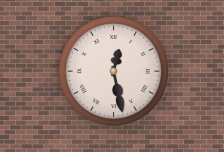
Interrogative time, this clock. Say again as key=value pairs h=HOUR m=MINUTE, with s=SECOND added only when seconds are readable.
h=12 m=28
